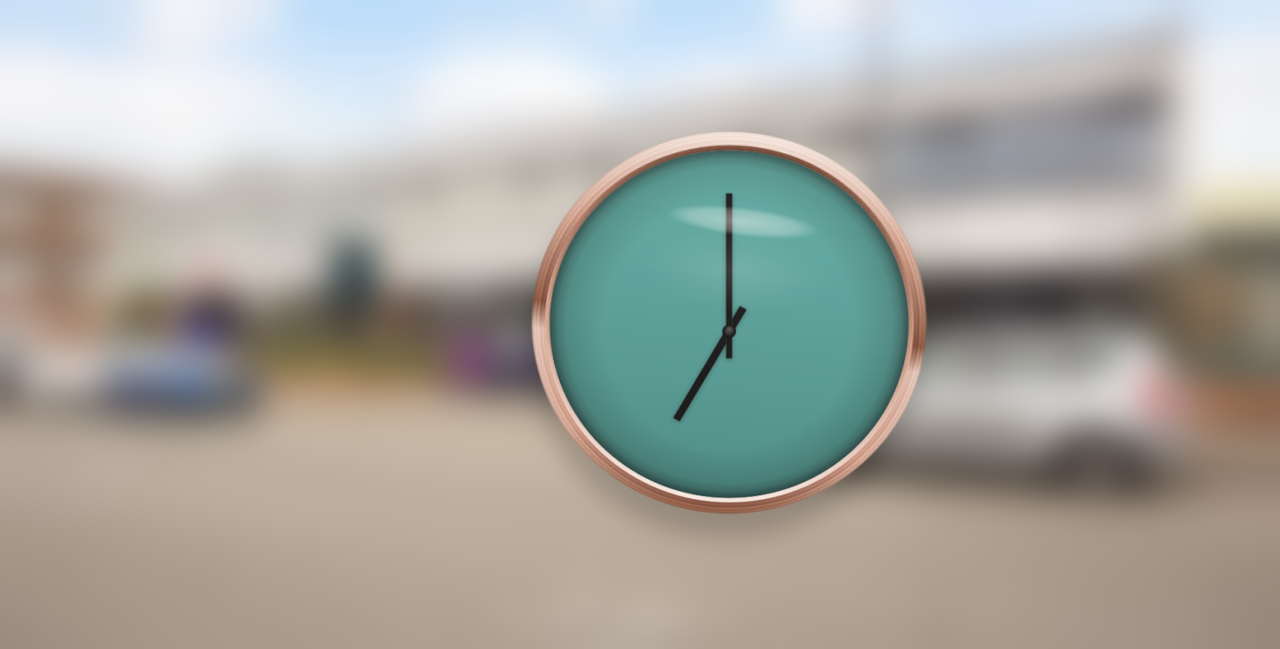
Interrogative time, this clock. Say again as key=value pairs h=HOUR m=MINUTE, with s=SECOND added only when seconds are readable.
h=7 m=0
